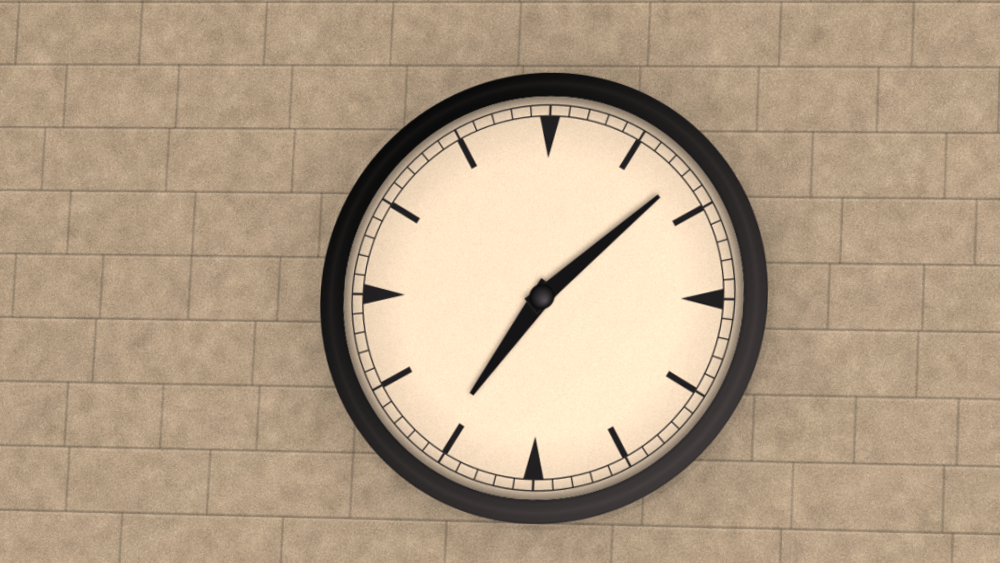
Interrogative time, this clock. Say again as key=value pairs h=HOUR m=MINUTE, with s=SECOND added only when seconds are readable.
h=7 m=8
